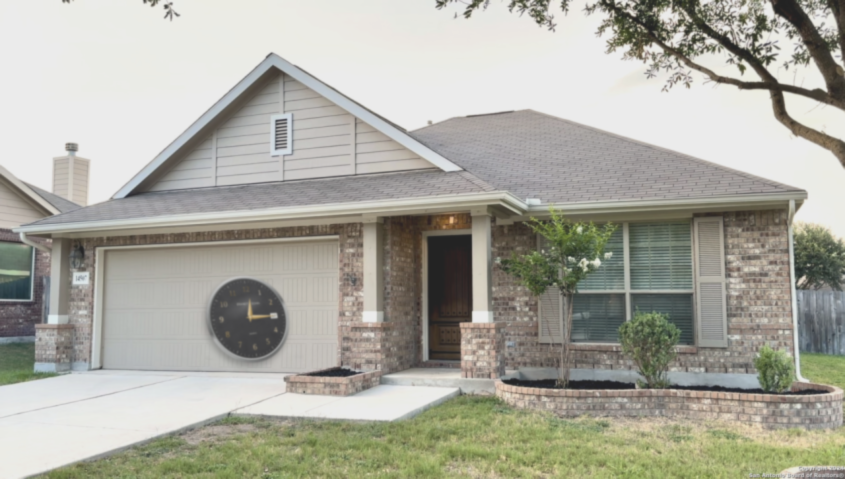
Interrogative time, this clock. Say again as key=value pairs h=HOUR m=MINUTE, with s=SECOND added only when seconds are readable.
h=12 m=15
